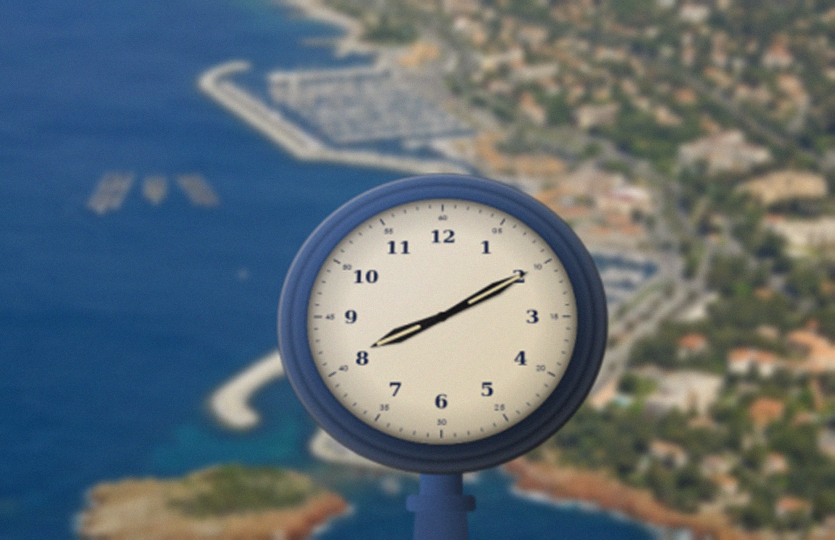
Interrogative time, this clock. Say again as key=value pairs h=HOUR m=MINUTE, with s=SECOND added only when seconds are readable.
h=8 m=10
